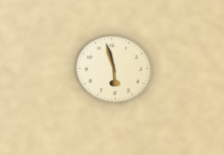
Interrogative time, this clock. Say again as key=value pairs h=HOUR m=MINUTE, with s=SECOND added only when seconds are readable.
h=5 m=58
